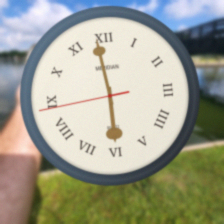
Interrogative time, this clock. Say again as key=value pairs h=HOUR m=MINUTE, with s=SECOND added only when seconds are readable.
h=5 m=58 s=44
